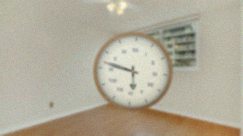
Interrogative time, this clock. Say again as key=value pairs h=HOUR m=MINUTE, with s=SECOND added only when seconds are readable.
h=5 m=47
